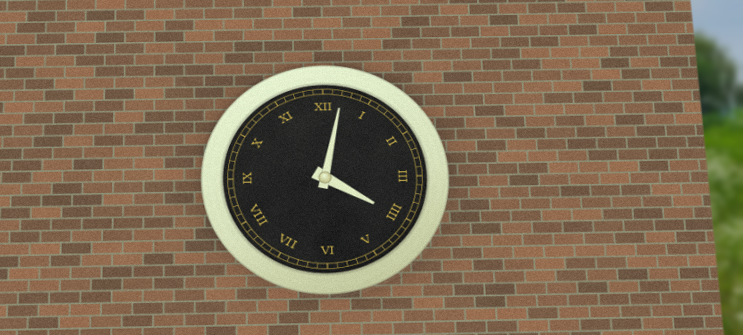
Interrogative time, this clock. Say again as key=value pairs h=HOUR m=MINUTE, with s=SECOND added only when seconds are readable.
h=4 m=2
